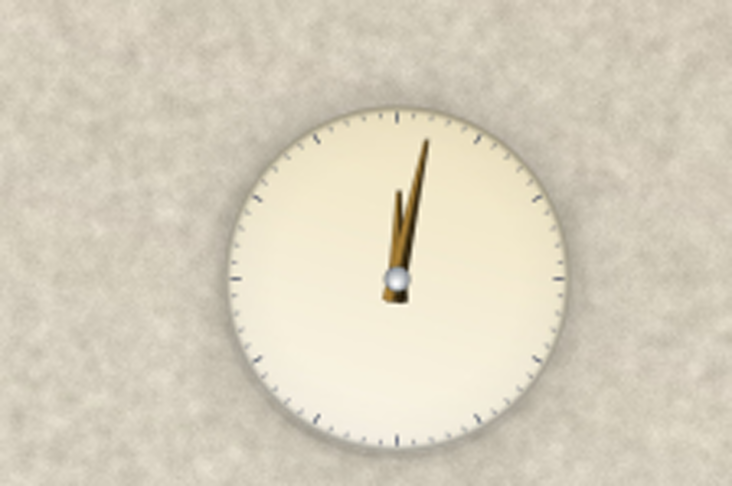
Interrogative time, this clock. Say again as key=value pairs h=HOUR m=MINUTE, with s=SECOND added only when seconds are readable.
h=12 m=2
